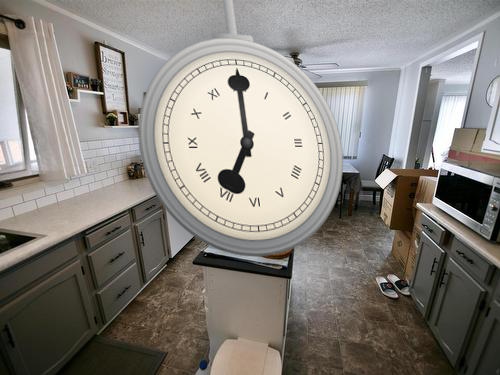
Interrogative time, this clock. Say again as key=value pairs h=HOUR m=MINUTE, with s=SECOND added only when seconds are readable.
h=7 m=0
